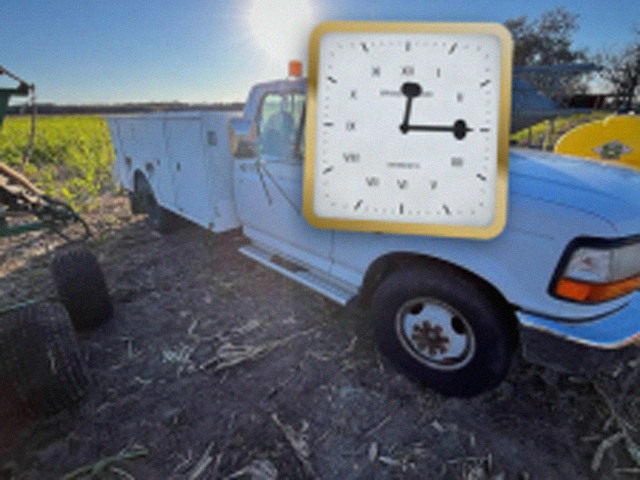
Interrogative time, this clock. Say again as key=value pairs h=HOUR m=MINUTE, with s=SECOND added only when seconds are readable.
h=12 m=15
